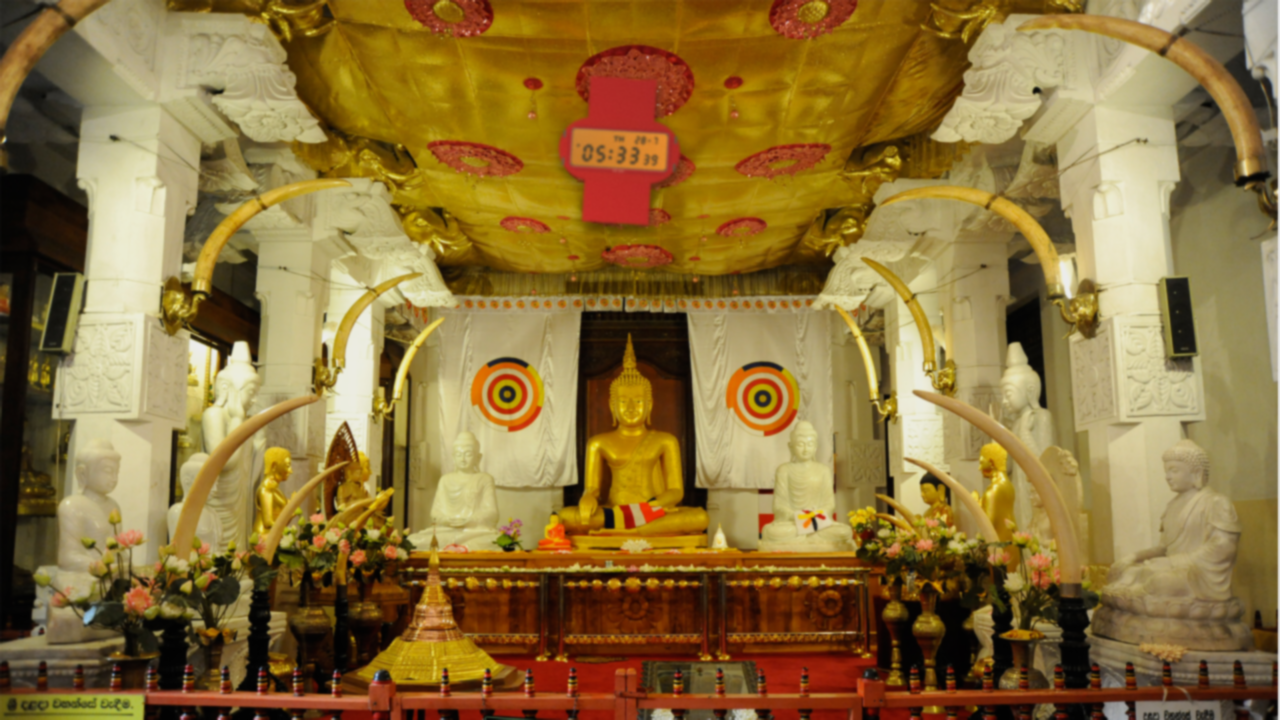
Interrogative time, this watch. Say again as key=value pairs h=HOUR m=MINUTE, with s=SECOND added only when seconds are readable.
h=5 m=33
